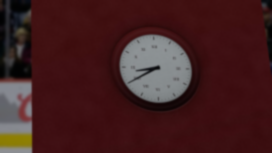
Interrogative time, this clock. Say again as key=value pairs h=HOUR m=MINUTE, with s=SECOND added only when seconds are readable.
h=8 m=40
